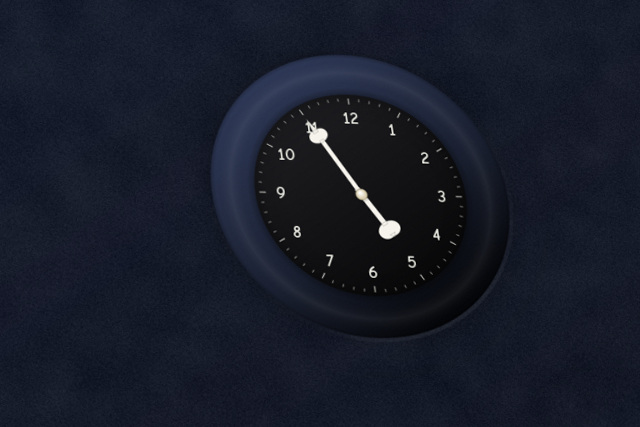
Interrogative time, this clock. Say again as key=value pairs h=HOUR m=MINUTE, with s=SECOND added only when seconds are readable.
h=4 m=55
